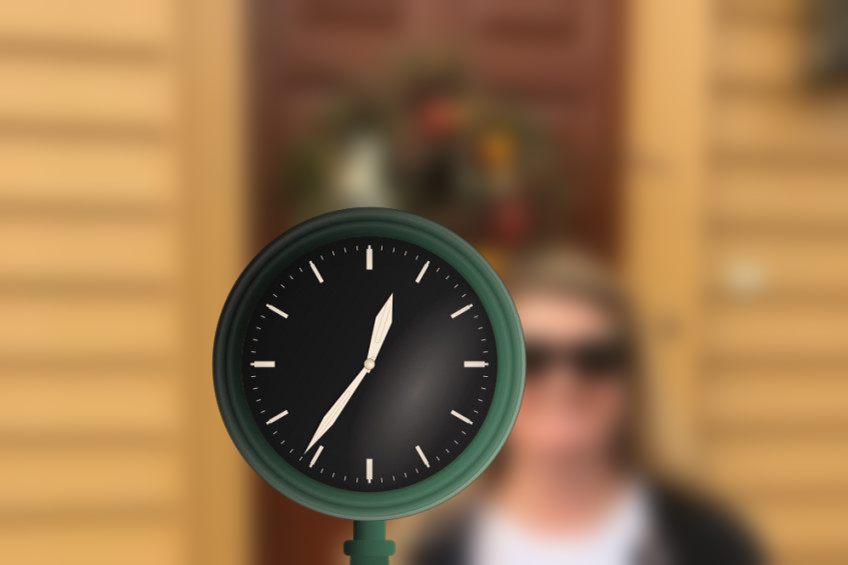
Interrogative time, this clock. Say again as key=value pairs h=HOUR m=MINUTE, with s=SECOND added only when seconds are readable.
h=12 m=36
